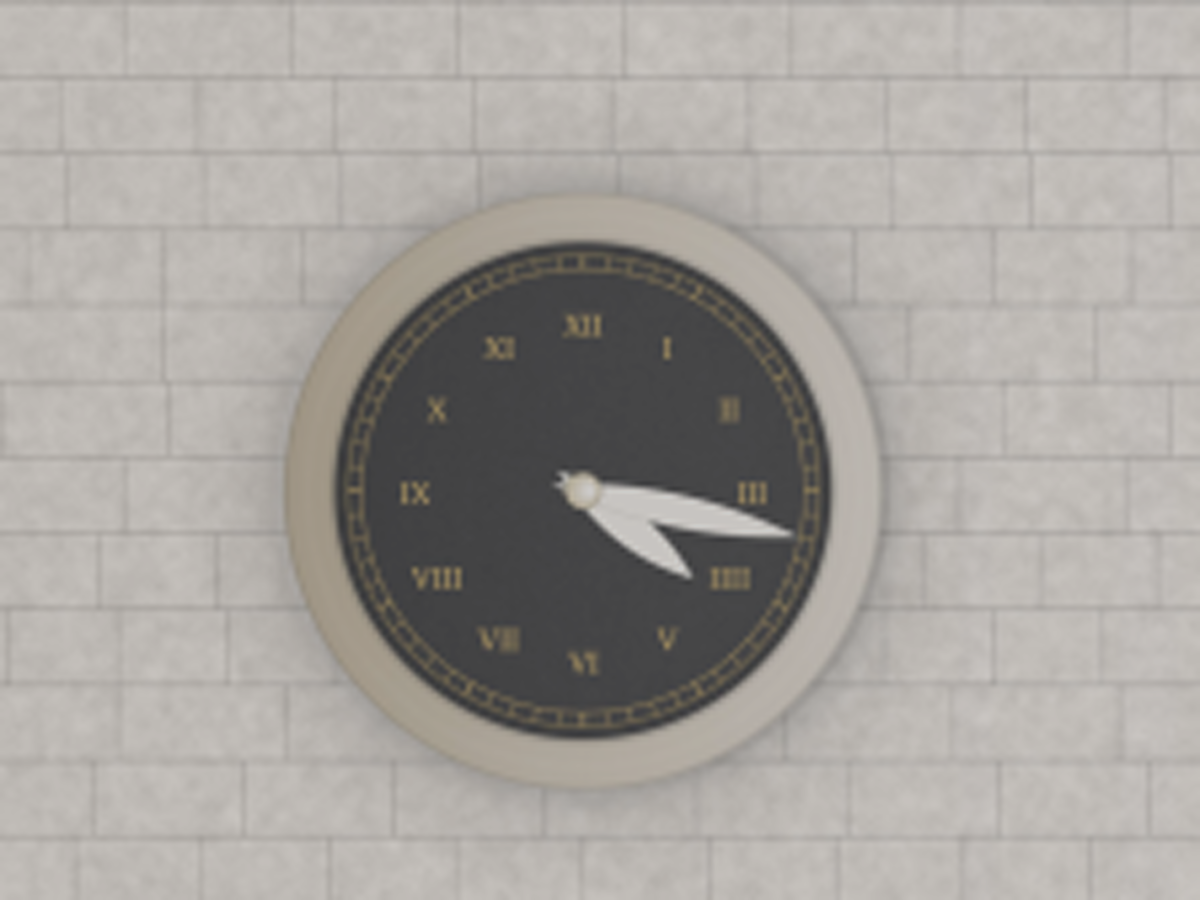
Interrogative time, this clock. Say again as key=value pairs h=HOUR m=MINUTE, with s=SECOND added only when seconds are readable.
h=4 m=17
